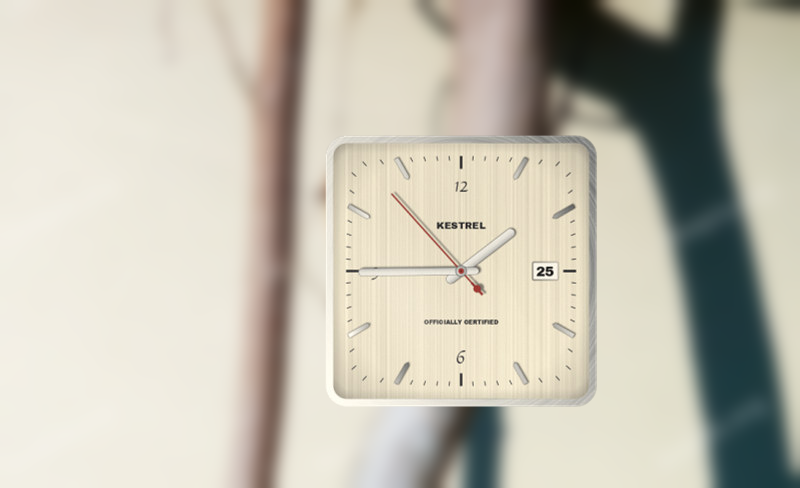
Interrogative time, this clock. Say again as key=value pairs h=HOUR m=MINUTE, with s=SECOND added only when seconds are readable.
h=1 m=44 s=53
